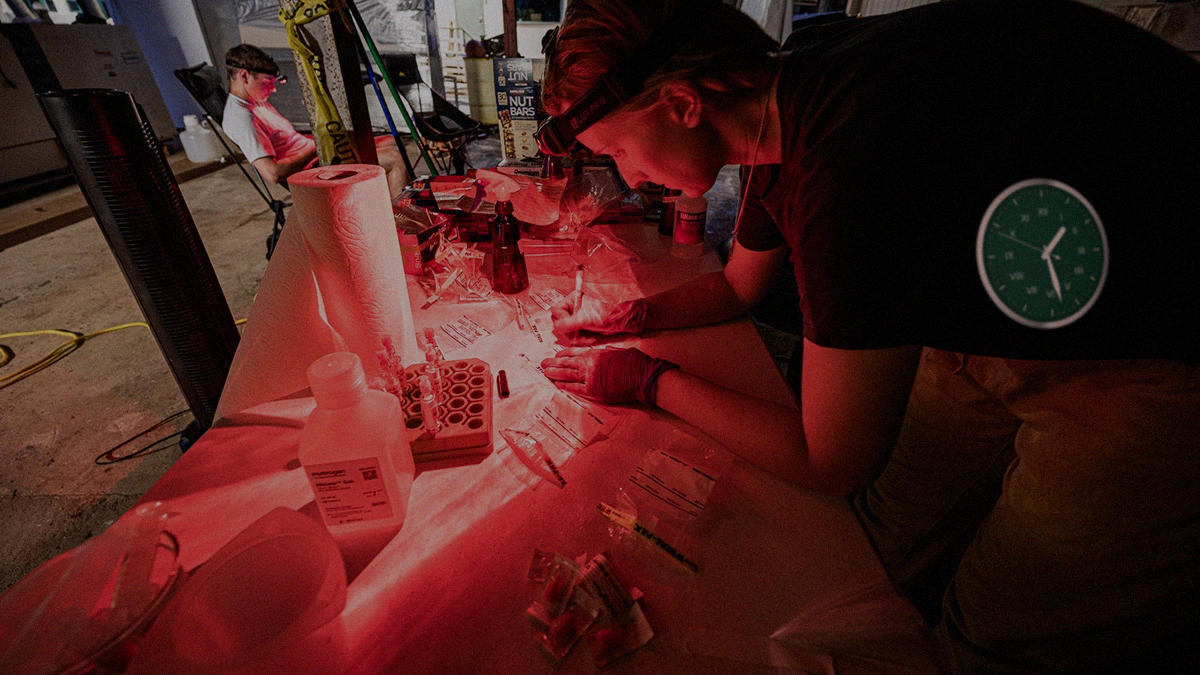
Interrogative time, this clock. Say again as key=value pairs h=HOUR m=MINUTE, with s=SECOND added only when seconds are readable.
h=1 m=27 s=49
